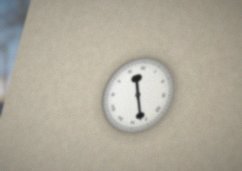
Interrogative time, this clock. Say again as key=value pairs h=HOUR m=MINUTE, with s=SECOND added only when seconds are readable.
h=11 m=27
